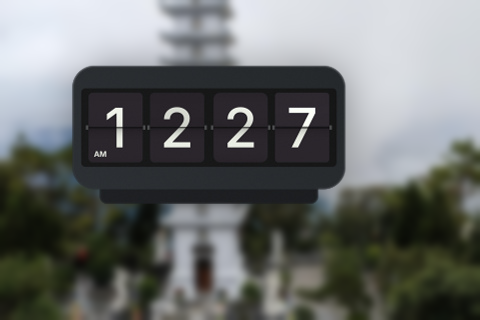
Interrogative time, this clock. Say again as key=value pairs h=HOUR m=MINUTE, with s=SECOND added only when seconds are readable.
h=12 m=27
